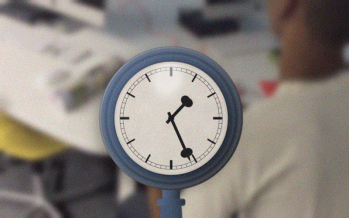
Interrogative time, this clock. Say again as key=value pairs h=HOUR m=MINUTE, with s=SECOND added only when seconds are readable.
h=1 m=26
